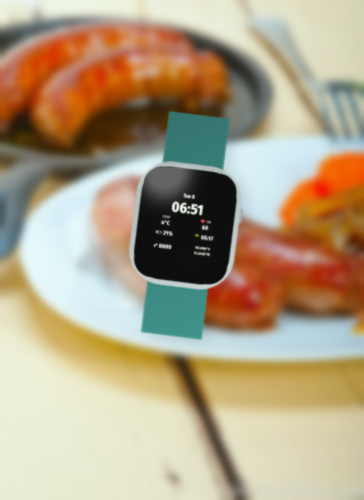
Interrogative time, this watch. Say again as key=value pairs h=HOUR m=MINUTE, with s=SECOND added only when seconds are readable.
h=6 m=51
